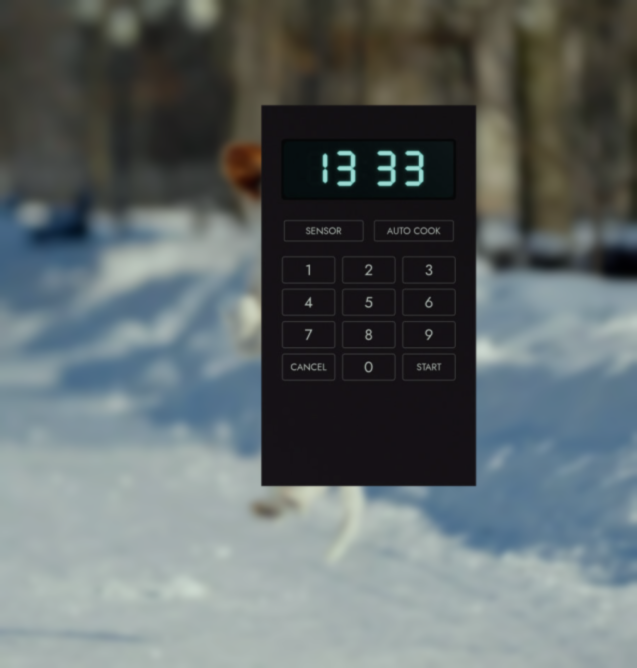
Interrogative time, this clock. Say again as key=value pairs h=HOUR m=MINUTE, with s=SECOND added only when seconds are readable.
h=13 m=33
